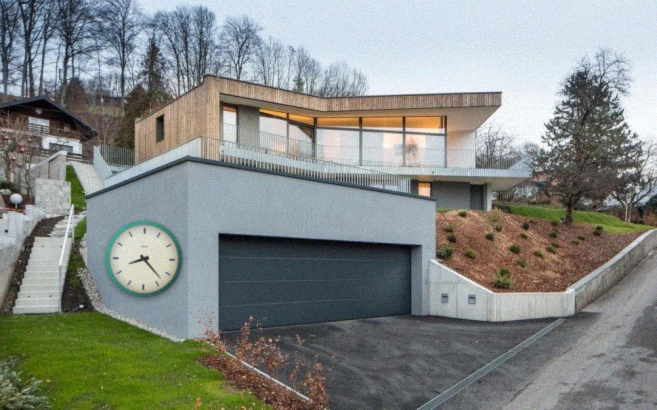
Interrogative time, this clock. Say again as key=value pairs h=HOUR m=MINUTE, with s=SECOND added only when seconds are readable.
h=8 m=23
